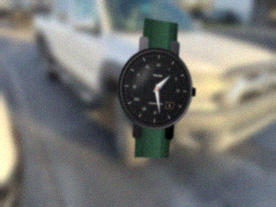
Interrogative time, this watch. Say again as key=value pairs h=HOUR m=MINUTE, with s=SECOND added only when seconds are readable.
h=1 m=28
